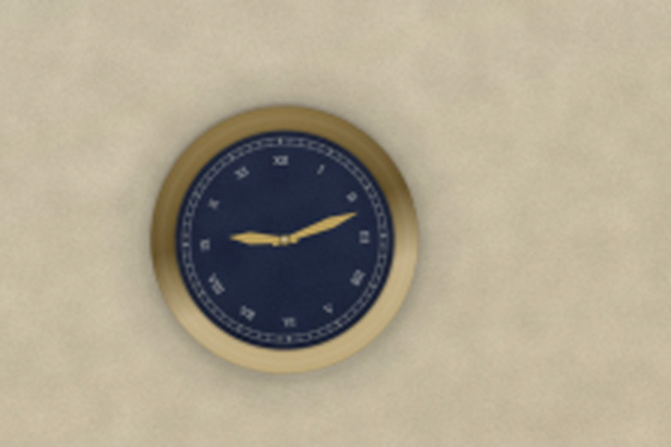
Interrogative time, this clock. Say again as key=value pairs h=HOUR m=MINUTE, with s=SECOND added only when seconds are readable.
h=9 m=12
